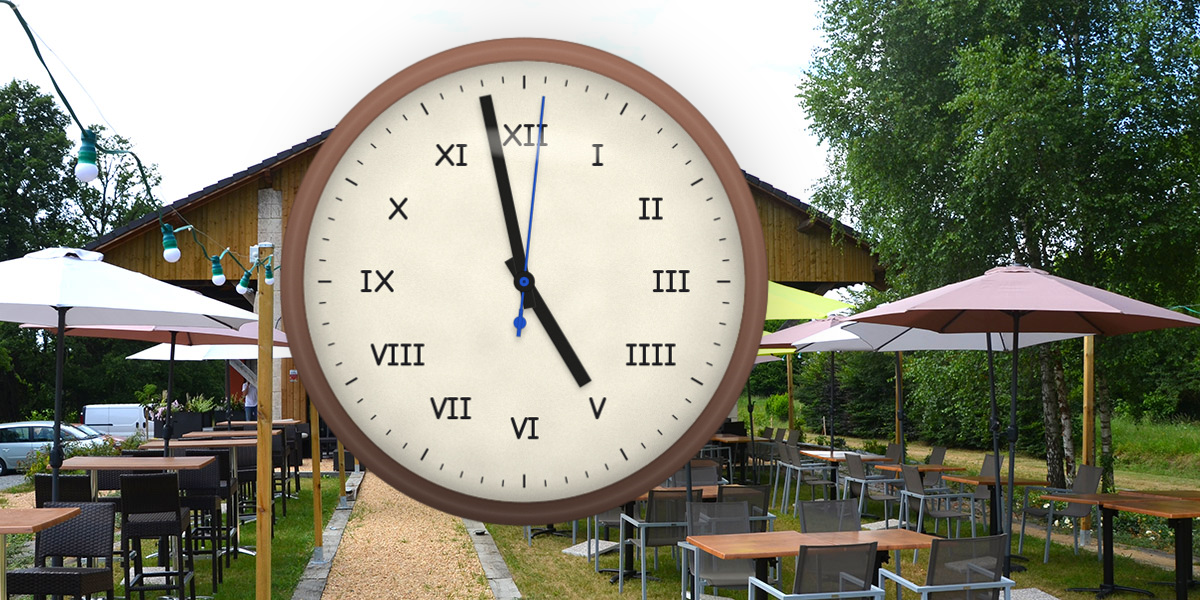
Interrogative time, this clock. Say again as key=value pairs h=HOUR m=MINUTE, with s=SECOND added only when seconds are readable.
h=4 m=58 s=1
